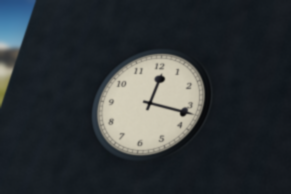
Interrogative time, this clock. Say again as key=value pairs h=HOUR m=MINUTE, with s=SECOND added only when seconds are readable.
h=12 m=17
